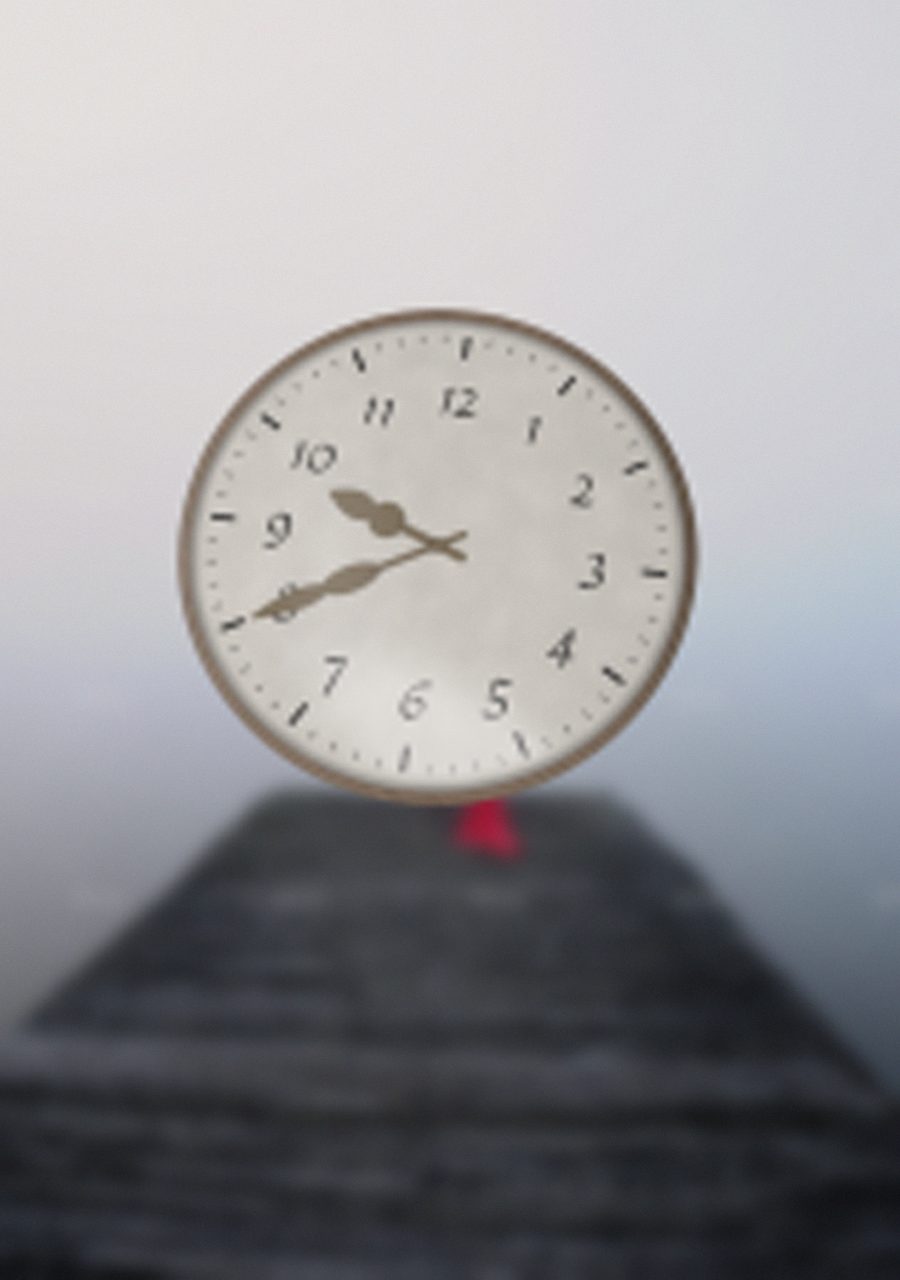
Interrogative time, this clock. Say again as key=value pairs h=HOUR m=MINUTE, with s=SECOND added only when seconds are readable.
h=9 m=40
